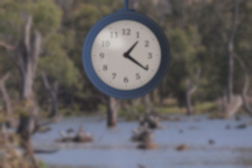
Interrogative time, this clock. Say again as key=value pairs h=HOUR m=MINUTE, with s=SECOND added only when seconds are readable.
h=1 m=21
